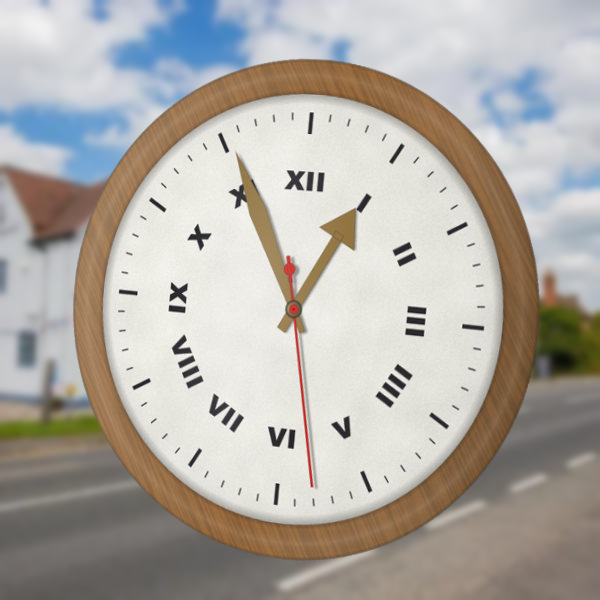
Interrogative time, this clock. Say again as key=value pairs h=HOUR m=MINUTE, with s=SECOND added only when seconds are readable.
h=12 m=55 s=28
